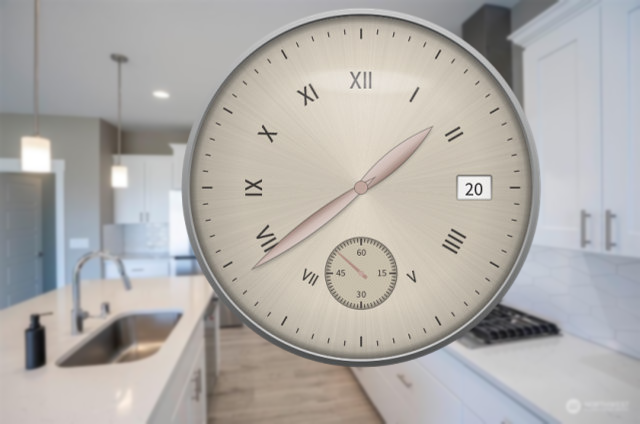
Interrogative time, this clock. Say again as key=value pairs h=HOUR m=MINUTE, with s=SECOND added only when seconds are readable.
h=1 m=38 s=52
